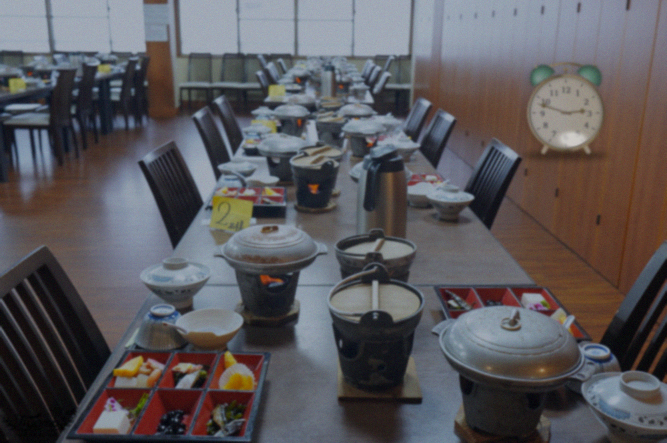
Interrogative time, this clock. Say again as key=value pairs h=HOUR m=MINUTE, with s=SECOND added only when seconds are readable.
h=2 m=48
